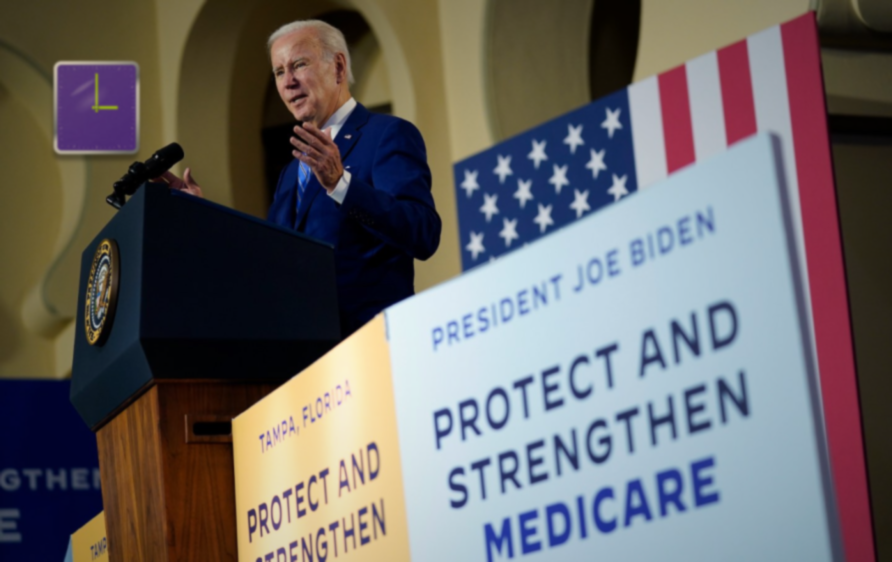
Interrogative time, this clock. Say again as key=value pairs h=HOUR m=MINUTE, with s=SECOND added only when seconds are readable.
h=3 m=0
